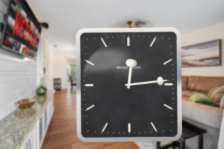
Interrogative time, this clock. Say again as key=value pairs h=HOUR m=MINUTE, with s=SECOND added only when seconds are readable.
h=12 m=14
